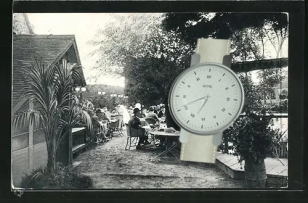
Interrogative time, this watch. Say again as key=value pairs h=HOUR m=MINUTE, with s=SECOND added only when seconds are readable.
h=6 m=41
